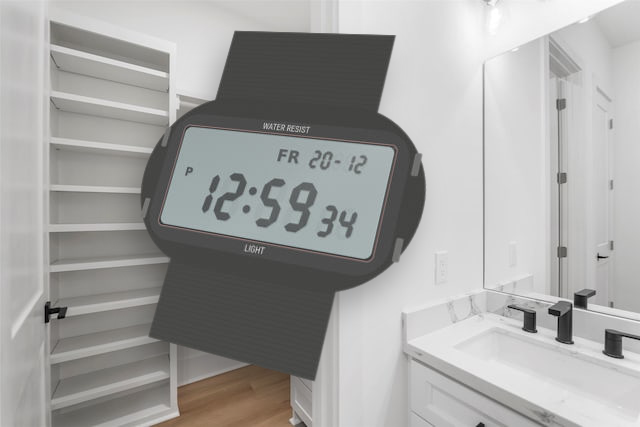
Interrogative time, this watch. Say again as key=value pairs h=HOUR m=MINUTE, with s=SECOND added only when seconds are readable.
h=12 m=59 s=34
